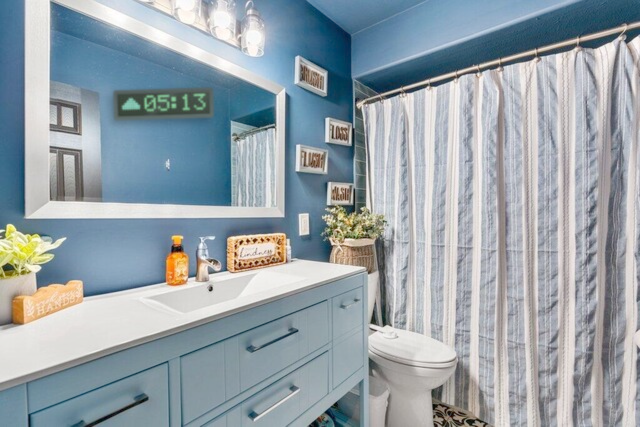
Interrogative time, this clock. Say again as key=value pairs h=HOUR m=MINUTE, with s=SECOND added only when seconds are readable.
h=5 m=13
